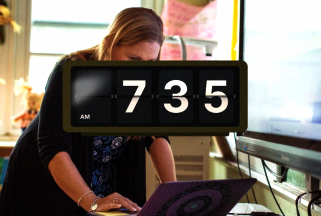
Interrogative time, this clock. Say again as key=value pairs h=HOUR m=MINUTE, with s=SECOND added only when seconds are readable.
h=7 m=35
